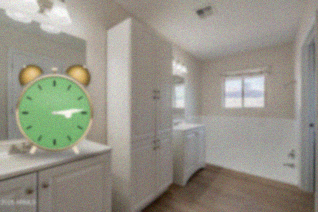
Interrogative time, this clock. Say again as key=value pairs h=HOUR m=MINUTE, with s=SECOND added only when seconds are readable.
h=3 m=14
